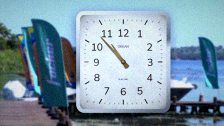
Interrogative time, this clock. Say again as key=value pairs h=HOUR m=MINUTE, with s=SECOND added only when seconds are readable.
h=10 m=53
